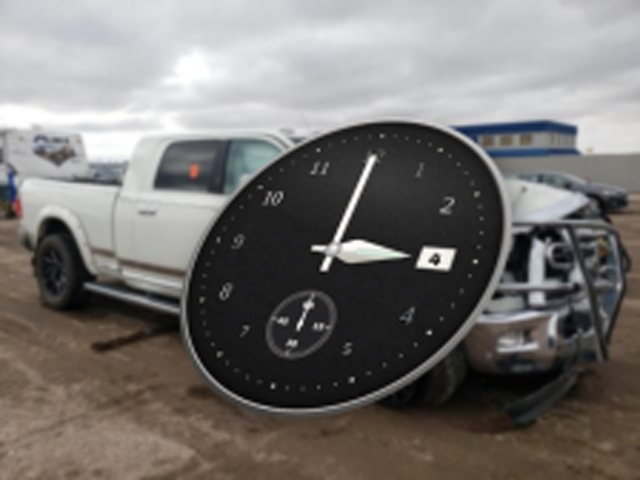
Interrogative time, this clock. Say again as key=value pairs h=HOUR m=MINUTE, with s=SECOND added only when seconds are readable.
h=3 m=0
